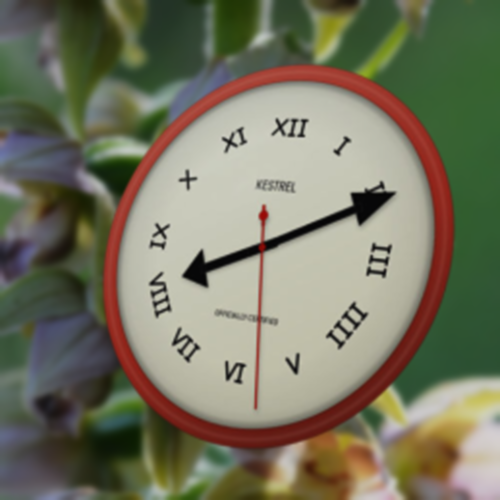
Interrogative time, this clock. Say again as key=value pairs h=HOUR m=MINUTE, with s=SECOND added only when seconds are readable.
h=8 m=10 s=28
